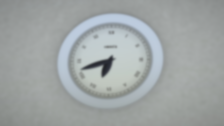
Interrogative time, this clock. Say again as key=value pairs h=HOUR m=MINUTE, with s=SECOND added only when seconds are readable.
h=6 m=42
